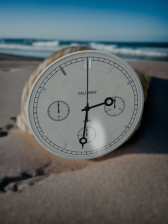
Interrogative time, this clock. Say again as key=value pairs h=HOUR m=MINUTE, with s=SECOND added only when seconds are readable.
h=2 m=31
